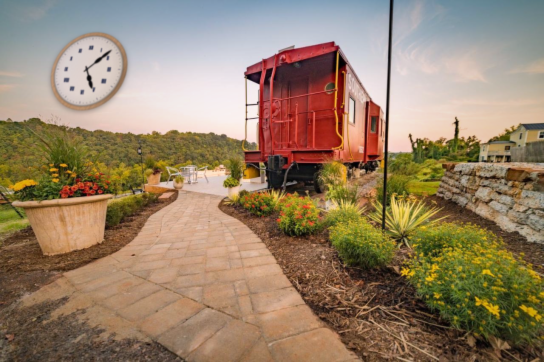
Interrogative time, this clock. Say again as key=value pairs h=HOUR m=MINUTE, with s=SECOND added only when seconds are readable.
h=5 m=8
